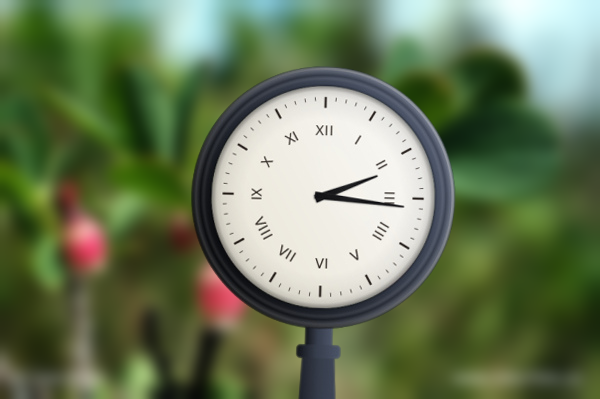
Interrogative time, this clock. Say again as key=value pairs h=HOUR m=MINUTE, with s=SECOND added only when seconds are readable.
h=2 m=16
